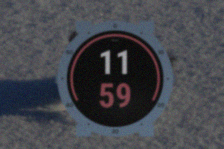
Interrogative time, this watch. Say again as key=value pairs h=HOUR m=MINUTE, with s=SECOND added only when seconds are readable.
h=11 m=59
